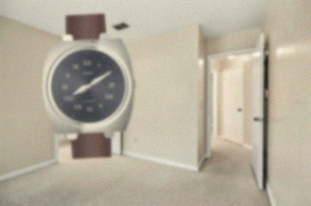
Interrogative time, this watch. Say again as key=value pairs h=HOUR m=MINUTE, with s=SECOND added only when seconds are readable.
h=8 m=10
